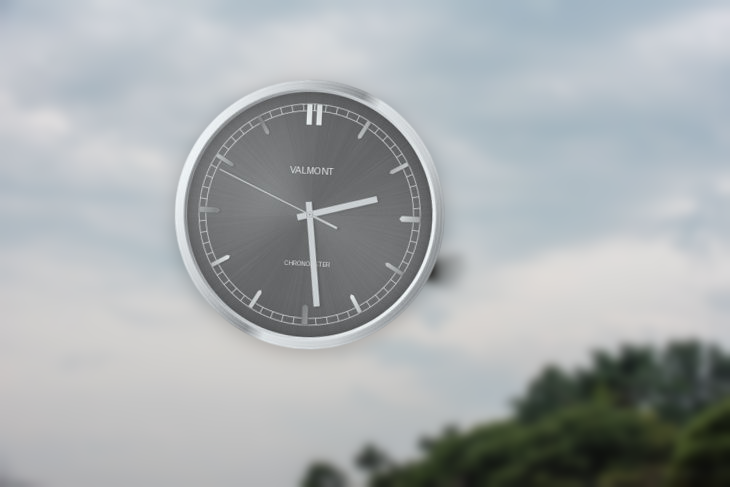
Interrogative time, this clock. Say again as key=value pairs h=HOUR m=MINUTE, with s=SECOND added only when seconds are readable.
h=2 m=28 s=49
